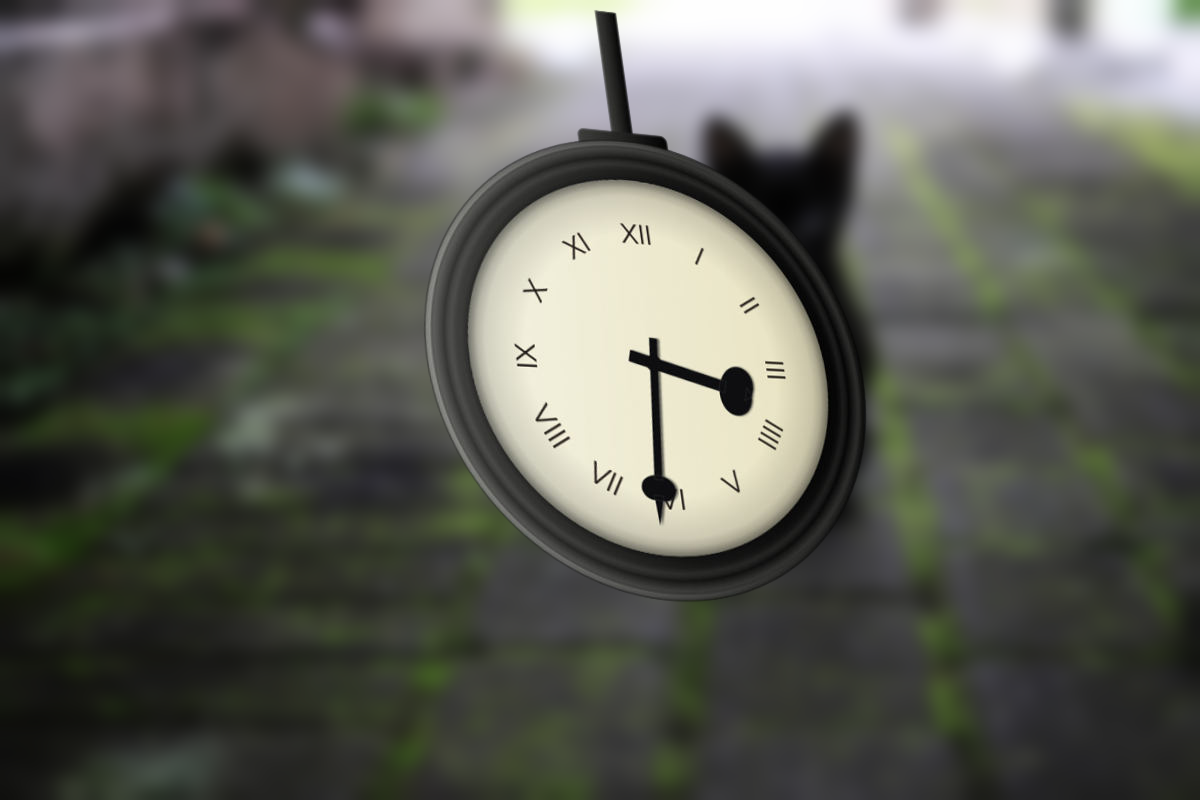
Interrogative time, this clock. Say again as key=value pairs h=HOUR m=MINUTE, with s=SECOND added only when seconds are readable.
h=3 m=31
